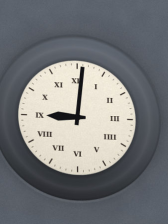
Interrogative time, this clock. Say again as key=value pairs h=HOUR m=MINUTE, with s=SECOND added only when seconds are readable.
h=9 m=1
